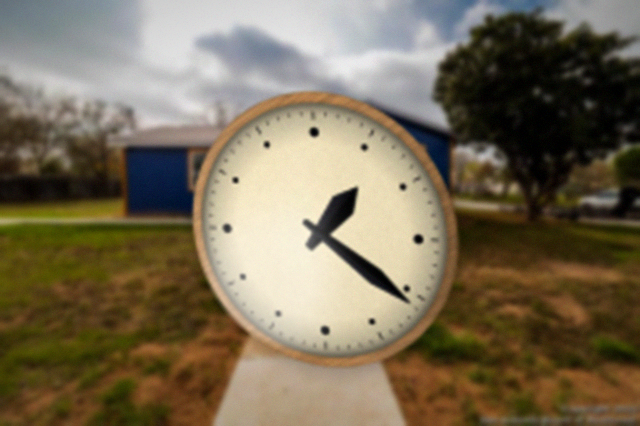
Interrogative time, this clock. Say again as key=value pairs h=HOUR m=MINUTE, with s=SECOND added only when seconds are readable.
h=1 m=21
